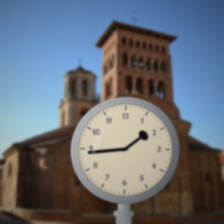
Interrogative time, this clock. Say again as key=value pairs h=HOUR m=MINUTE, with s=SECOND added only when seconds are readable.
h=1 m=44
